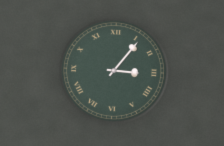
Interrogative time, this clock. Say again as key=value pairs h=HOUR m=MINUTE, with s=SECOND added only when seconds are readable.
h=3 m=6
